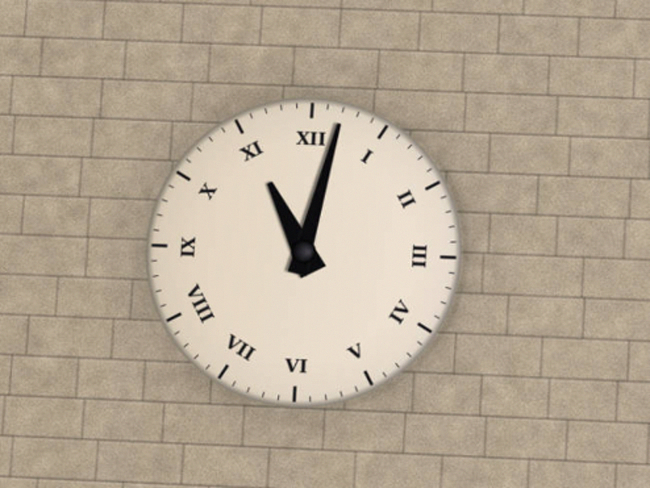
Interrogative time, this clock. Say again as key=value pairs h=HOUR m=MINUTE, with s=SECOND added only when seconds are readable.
h=11 m=2
